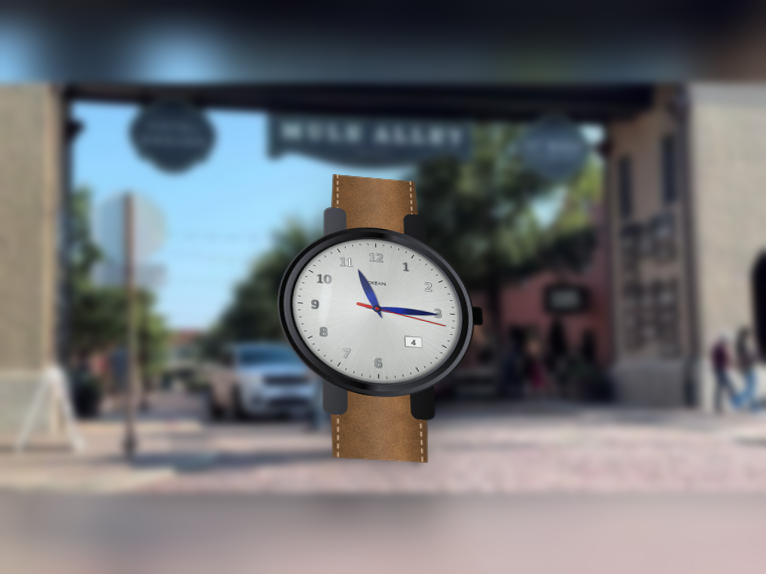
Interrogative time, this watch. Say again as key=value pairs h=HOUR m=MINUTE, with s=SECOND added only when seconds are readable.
h=11 m=15 s=17
